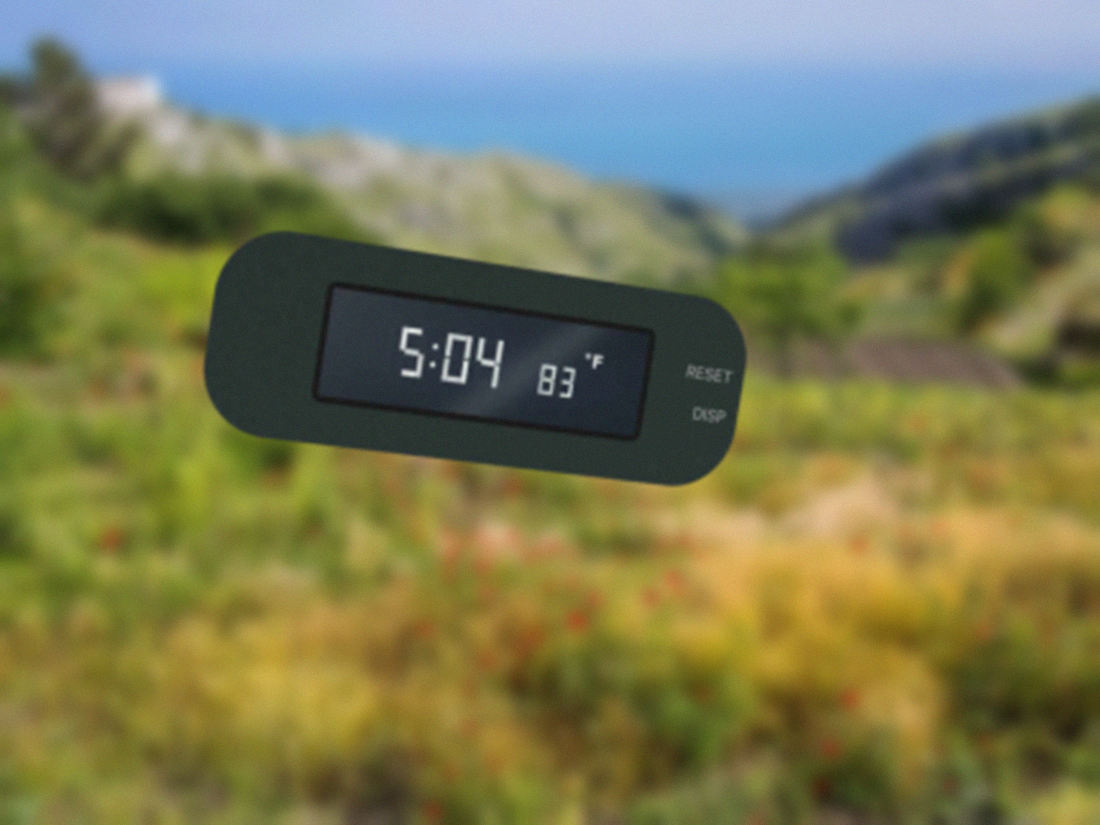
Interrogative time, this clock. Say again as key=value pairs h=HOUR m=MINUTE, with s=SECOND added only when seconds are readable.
h=5 m=4
